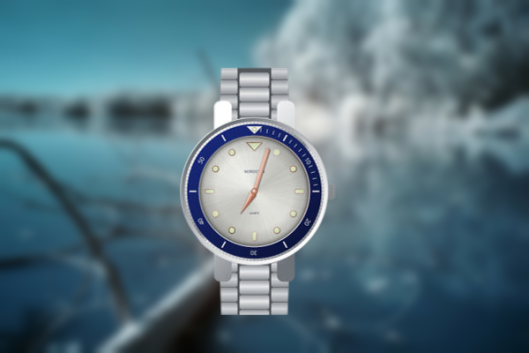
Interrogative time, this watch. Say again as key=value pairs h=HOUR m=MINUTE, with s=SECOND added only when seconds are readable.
h=7 m=3
